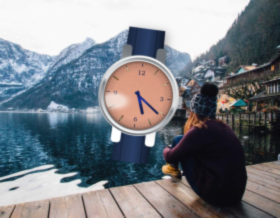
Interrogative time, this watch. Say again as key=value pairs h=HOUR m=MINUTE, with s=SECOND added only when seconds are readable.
h=5 m=21
